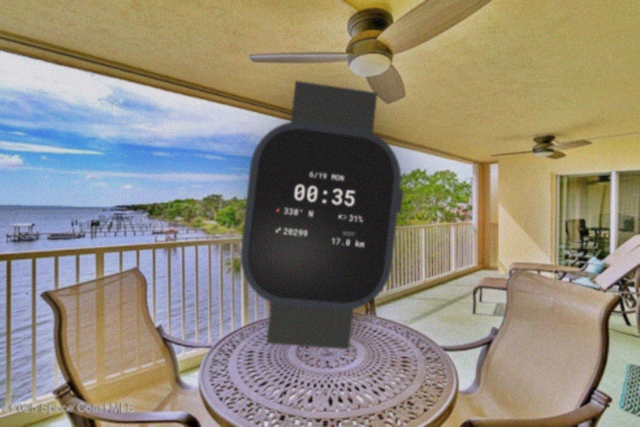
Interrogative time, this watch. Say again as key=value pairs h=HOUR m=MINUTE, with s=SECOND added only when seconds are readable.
h=0 m=35
